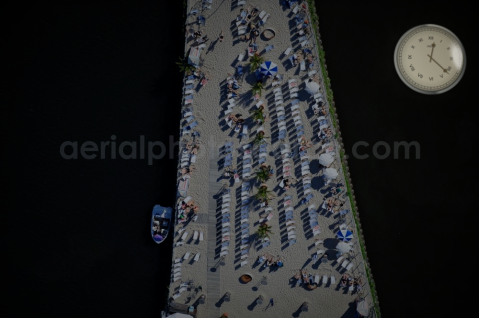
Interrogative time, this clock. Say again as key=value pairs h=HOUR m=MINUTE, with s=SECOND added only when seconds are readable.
h=12 m=22
